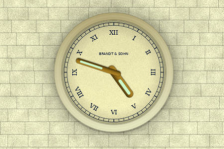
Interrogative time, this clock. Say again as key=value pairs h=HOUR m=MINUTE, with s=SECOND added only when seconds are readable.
h=4 m=48
